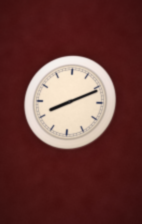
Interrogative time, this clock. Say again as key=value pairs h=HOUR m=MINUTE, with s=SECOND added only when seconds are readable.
h=8 m=11
